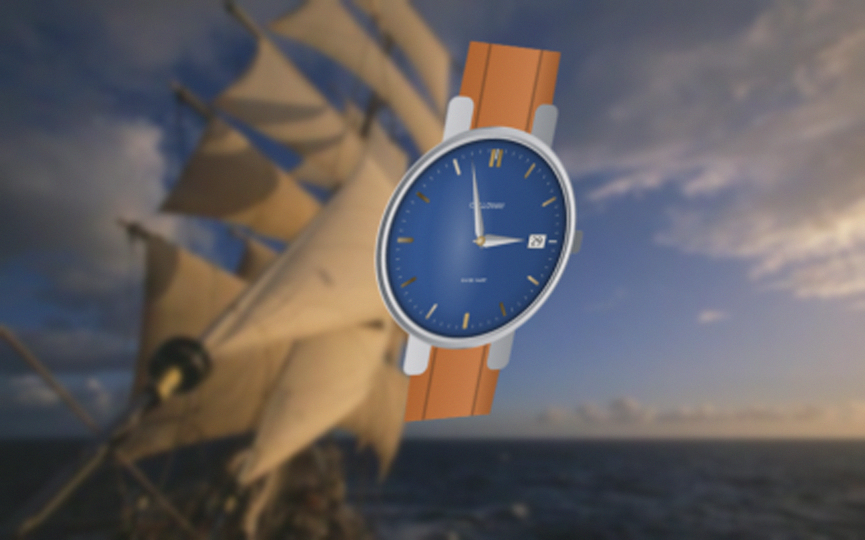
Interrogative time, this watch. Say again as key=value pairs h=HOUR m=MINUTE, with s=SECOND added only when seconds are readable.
h=2 m=57
